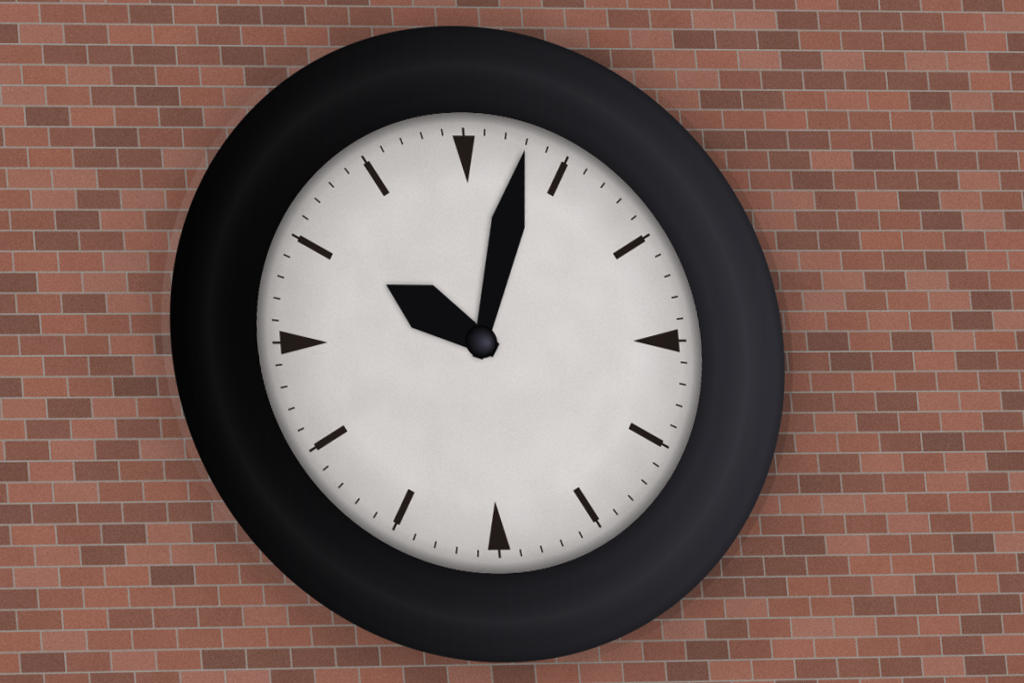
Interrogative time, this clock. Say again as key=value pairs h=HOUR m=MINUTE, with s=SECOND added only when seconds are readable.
h=10 m=3
